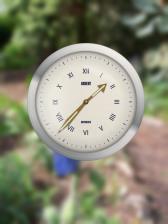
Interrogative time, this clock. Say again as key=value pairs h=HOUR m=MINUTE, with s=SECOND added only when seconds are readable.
h=1 m=37
